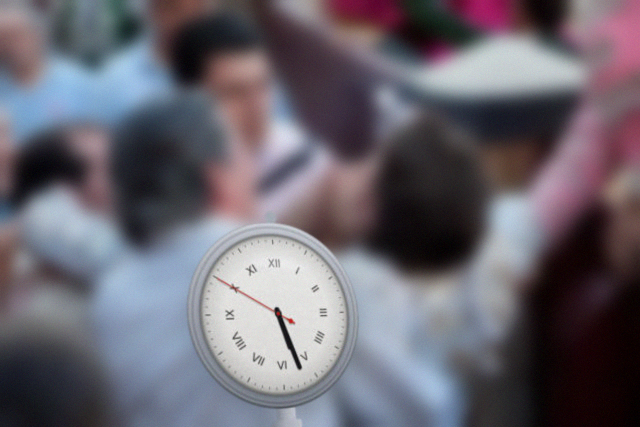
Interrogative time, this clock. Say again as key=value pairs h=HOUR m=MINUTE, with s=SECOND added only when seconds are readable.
h=5 m=26 s=50
